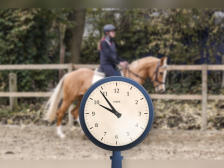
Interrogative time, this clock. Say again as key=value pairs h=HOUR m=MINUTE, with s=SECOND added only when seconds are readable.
h=9 m=54
